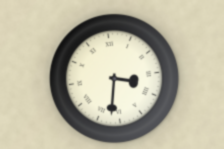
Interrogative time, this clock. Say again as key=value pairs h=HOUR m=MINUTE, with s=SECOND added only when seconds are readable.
h=3 m=32
